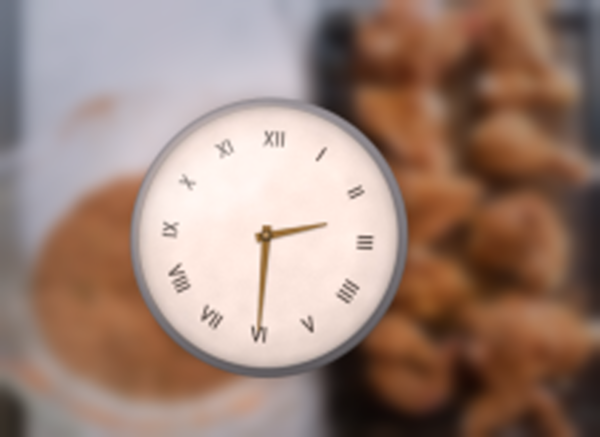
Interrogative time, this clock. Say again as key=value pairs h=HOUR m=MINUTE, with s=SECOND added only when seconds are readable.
h=2 m=30
